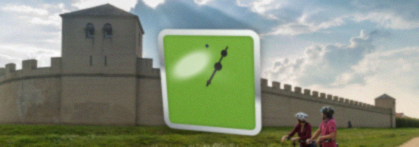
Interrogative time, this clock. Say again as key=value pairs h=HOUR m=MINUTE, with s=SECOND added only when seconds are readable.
h=1 m=5
